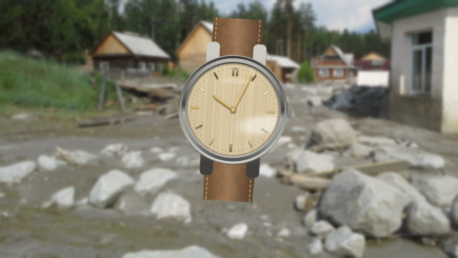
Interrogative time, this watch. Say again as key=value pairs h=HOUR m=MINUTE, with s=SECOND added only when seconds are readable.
h=10 m=4
